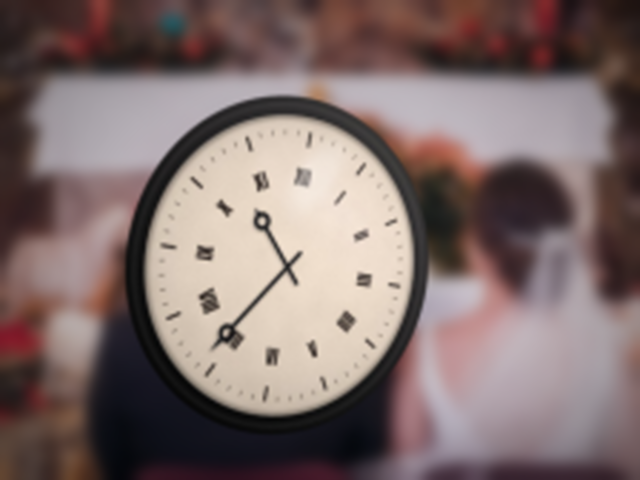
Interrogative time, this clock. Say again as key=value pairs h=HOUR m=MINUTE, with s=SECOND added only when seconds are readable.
h=10 m=36
